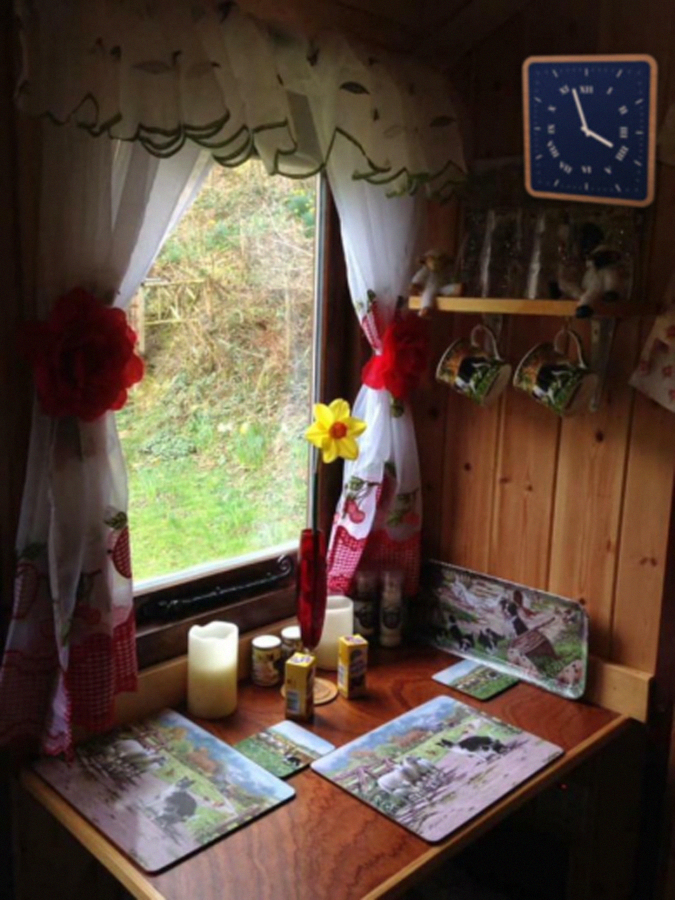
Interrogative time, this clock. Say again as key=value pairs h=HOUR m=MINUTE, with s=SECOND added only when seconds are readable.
h=3 m=57
